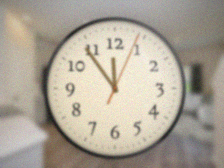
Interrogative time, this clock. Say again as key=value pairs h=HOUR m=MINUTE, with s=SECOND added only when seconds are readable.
h=11 m=54 s=4
